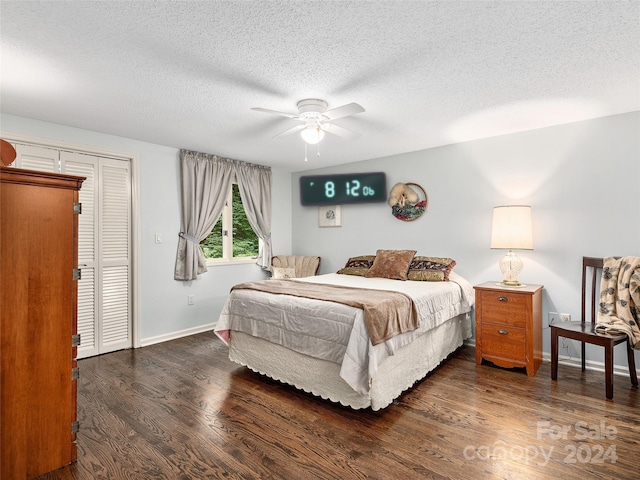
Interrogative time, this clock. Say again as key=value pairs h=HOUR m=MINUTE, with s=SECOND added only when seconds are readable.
h=8 m=12
